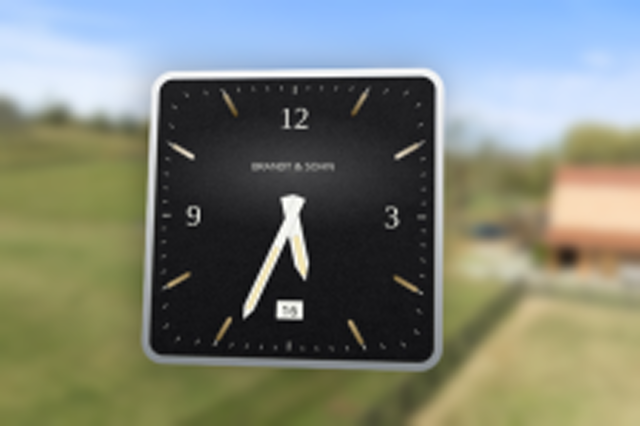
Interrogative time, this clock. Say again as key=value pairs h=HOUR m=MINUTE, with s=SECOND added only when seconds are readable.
h=5 m=34
